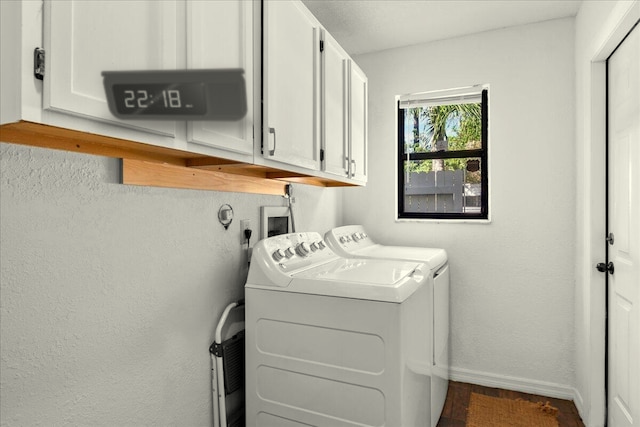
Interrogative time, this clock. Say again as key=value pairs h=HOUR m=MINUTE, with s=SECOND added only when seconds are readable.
h=22 m=18
